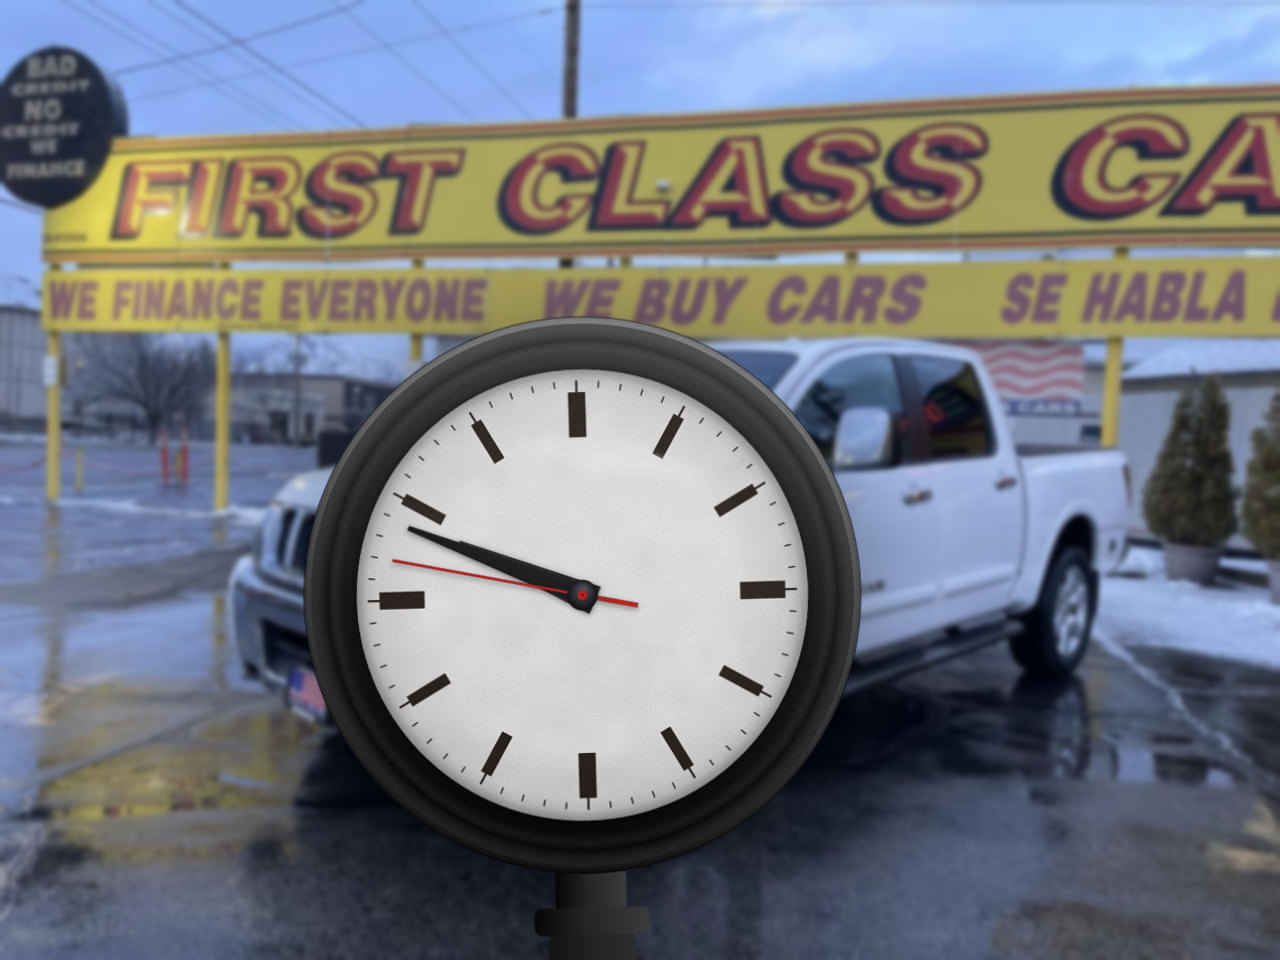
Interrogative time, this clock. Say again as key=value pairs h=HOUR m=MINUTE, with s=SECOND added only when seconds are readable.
h=9 m=48 s=47
